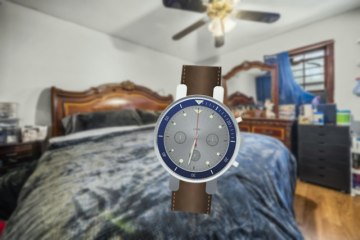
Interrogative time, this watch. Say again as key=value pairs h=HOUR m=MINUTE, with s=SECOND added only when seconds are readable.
h=6 m=32
